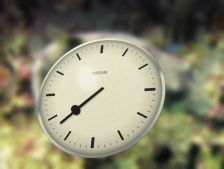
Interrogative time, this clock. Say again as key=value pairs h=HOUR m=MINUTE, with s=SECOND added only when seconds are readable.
h=7 m=38
